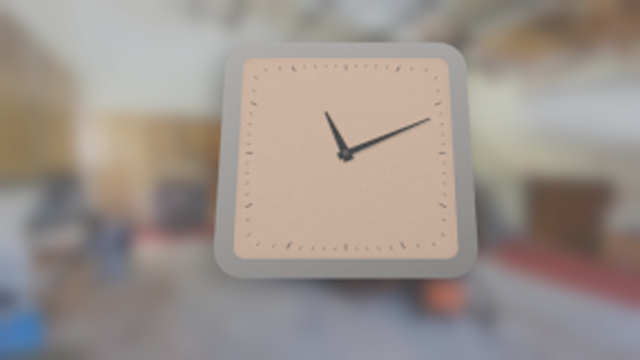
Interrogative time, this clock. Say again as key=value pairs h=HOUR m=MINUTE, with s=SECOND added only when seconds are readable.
h=11 m=11
